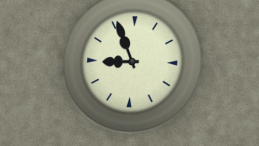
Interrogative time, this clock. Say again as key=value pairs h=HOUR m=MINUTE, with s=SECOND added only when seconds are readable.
h=8 m=56
